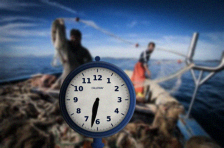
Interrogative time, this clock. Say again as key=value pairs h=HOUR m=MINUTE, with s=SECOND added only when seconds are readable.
h=6 m=32
